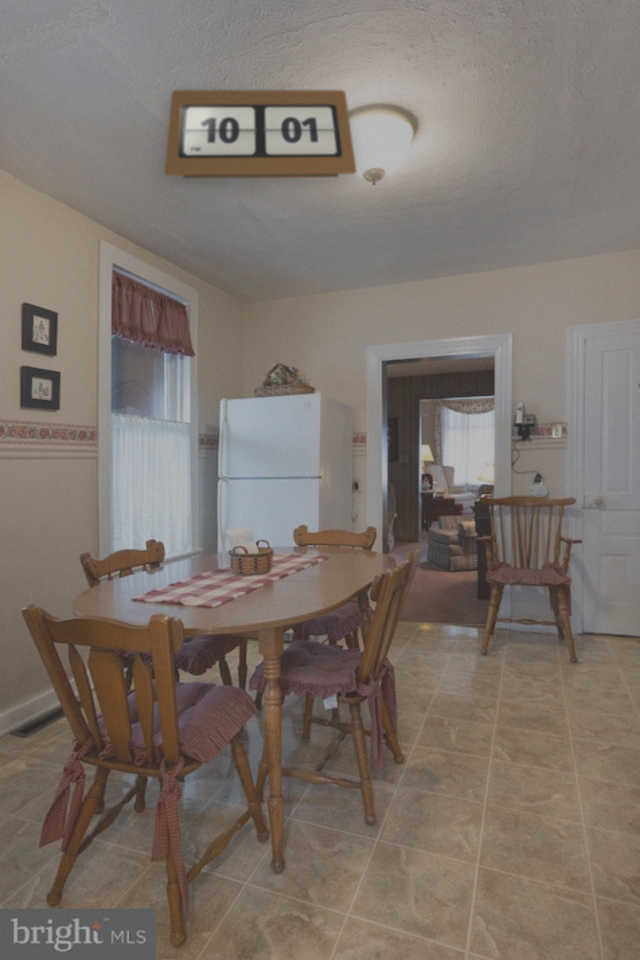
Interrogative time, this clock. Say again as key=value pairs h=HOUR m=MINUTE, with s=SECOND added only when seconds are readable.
h=10 m=1
